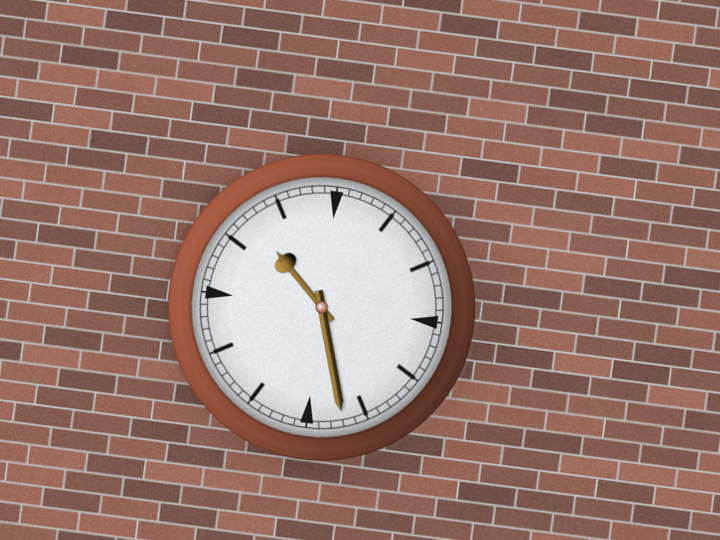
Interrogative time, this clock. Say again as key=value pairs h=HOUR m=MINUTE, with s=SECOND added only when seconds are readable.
h=10 m=27
